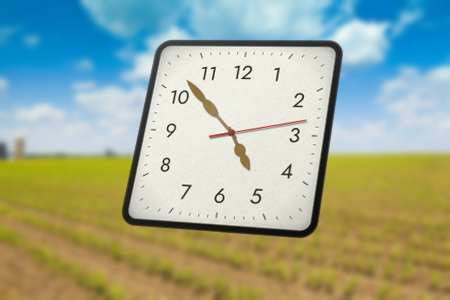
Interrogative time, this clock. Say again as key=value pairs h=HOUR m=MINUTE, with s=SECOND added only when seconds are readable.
h=4 m=52 s=13
